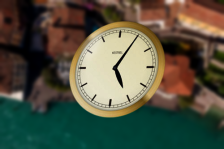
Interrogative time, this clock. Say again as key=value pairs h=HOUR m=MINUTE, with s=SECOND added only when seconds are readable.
h=5 m=5
